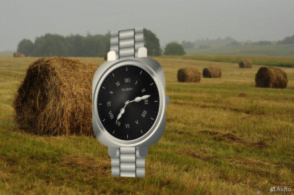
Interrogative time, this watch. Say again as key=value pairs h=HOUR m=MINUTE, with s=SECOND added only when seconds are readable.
h=7 m=13
